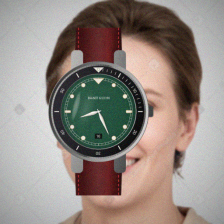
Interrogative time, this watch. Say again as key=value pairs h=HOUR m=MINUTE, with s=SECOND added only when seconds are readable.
h=8 m=26
